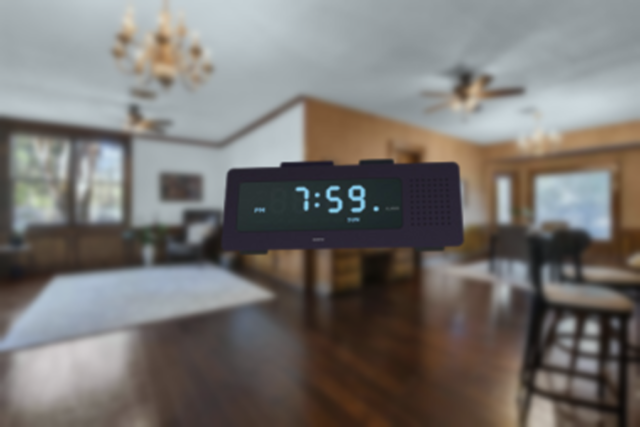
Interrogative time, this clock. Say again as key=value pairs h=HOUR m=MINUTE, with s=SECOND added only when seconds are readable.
h=7 m=59
